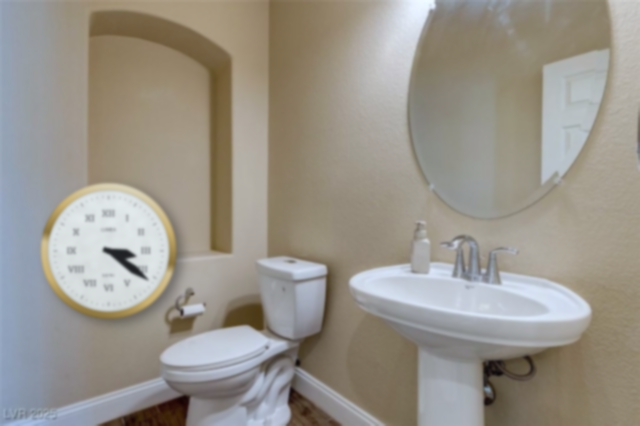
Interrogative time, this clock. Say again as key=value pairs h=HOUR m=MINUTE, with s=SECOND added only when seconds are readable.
h=3 m=21
